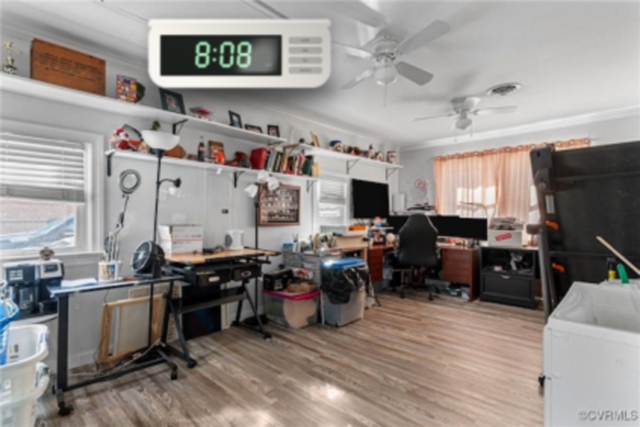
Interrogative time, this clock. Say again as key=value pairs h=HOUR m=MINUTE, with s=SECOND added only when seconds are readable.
h=8 m=8
